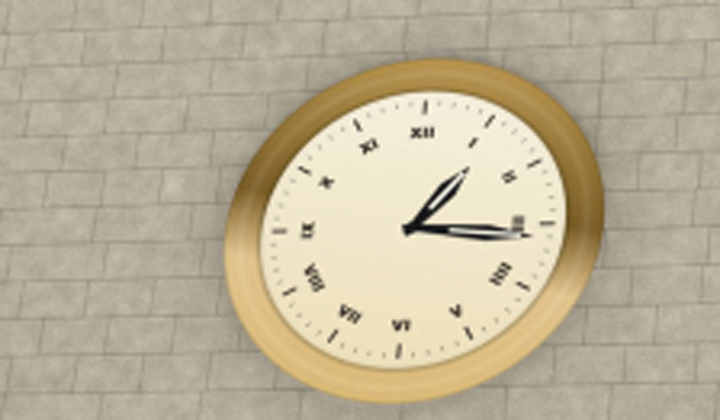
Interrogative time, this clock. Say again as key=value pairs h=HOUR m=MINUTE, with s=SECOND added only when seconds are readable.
h=1 m=16
